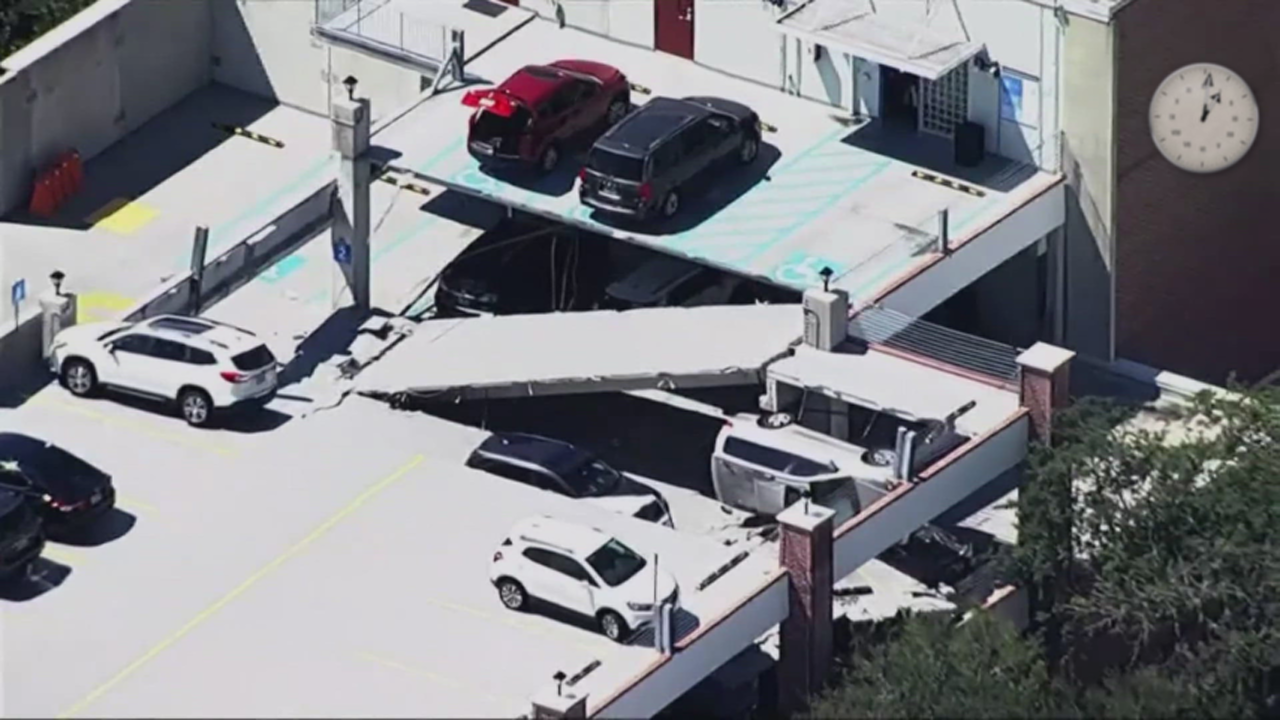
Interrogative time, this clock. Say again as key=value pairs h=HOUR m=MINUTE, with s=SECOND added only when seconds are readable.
h=1 m=1
